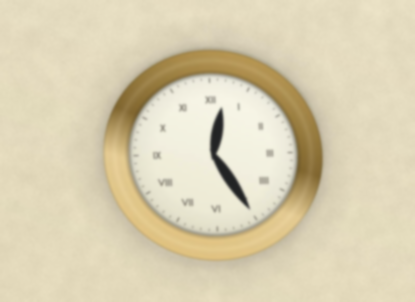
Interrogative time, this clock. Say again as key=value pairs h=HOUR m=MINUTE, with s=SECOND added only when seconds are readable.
h=12 m=25
